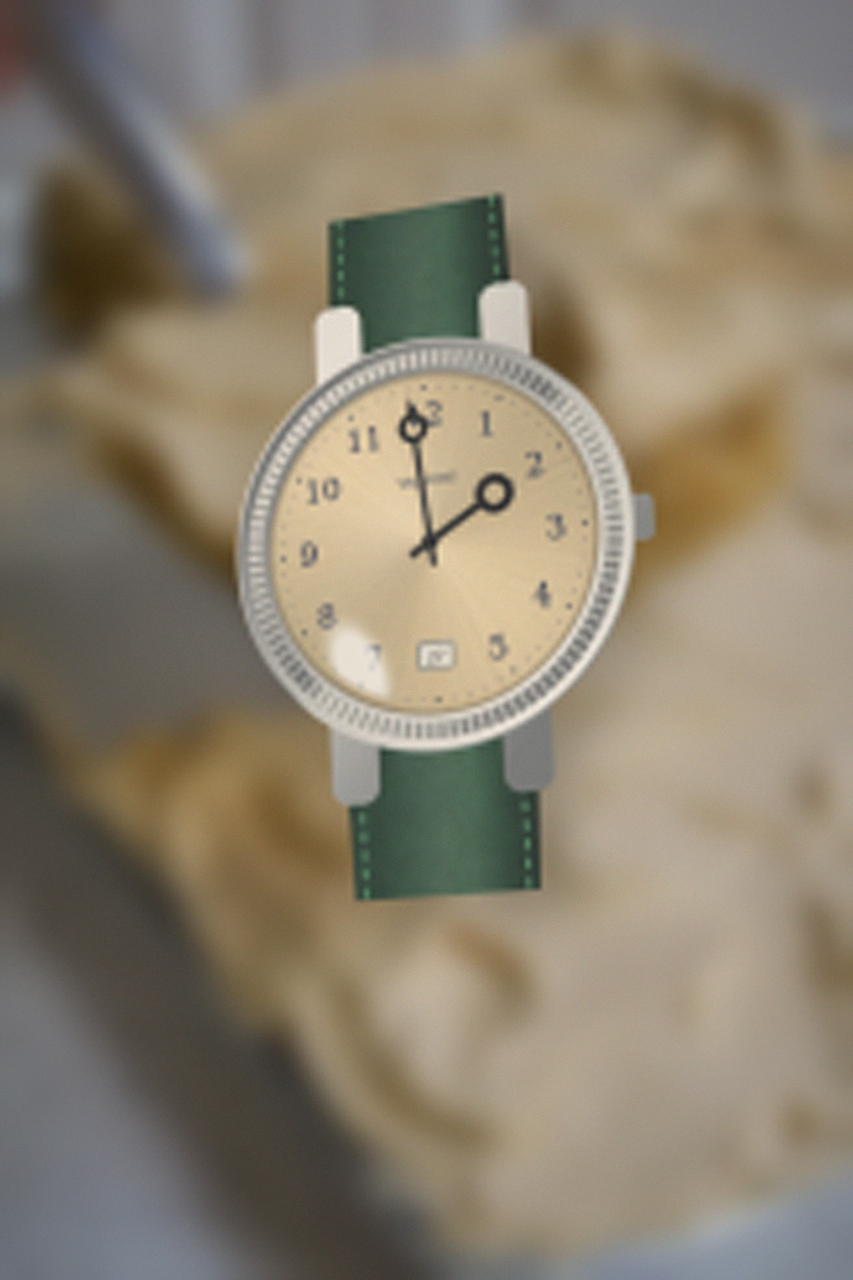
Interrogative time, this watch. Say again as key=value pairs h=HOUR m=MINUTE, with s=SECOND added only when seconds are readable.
h=1 m=59
